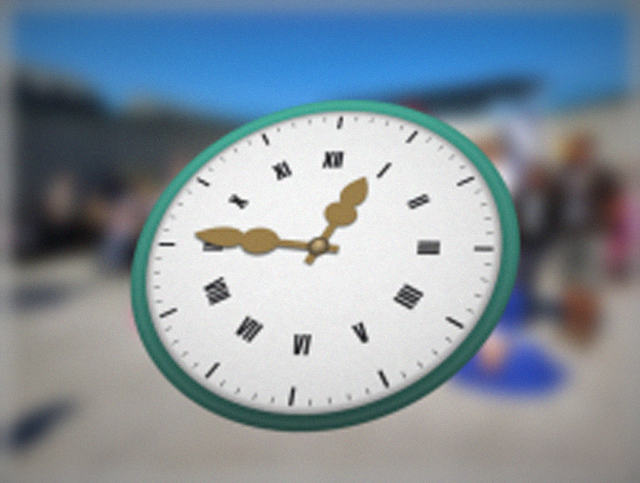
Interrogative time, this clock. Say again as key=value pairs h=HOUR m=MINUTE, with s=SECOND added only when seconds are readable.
h=12 m=46
